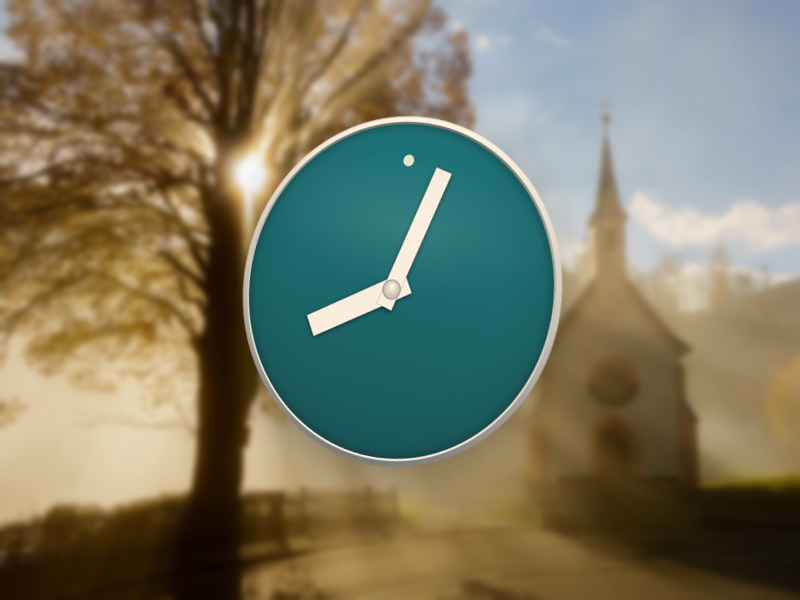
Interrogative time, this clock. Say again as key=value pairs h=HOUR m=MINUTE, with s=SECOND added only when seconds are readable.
h=8 m=3
